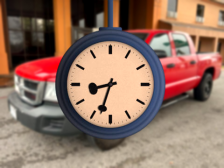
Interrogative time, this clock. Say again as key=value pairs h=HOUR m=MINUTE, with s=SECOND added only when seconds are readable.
h=8 m=33
